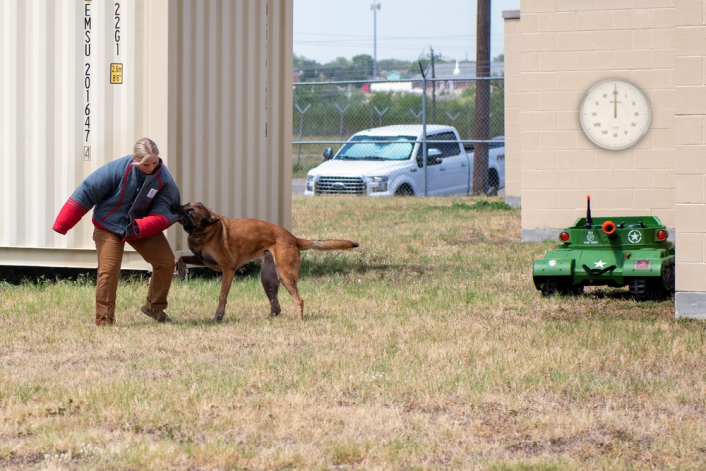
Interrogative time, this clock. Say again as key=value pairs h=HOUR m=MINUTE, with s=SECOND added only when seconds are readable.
h=12 m=0
